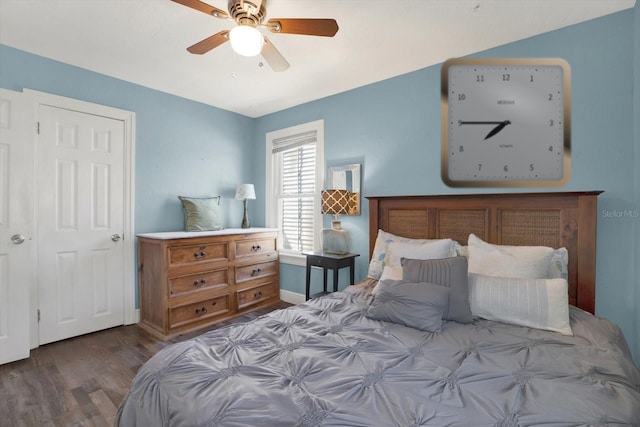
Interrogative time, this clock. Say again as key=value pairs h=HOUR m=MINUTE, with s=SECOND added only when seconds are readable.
h=7 m=45
